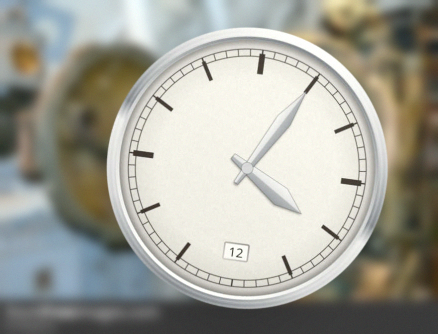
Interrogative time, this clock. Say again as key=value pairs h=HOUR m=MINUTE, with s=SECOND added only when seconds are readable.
h=4 m=5
